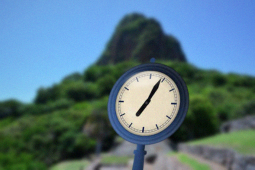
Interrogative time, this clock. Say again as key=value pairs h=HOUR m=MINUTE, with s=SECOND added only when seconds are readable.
h=7 m=4
